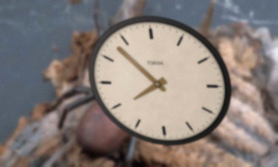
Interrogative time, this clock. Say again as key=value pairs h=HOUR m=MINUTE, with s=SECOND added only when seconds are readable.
h=7 m=53
